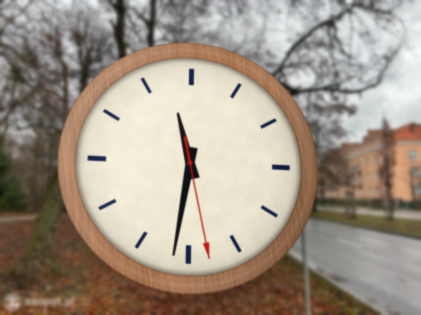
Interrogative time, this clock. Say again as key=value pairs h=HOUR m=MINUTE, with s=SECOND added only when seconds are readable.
h=11 m=31 s=28
